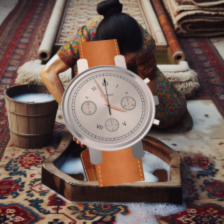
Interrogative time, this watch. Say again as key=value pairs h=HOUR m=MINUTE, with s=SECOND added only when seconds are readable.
h=3 m=57
